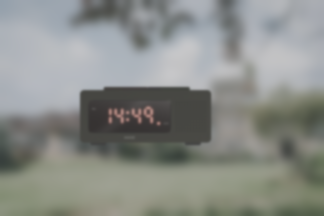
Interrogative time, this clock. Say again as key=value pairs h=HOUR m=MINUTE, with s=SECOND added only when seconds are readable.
h=14 m=49
